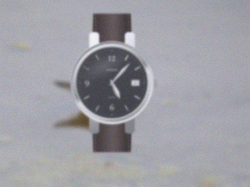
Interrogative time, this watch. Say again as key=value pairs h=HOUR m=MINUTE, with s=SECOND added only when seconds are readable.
h=5 m=7
